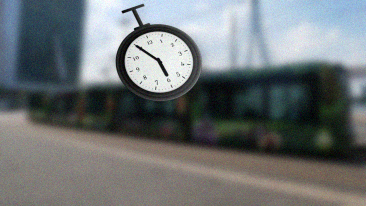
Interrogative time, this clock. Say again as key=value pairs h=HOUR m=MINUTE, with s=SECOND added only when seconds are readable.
h=5 m=55
